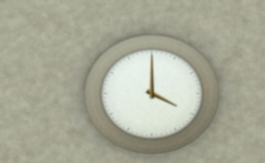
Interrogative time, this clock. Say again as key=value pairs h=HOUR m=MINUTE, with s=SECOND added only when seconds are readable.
h=4 m=0
